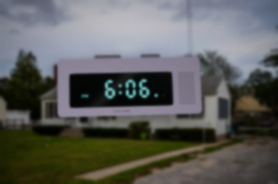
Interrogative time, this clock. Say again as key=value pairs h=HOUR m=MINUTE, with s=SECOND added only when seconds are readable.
h=6 m=6
